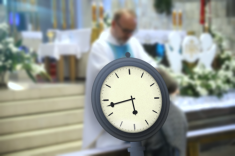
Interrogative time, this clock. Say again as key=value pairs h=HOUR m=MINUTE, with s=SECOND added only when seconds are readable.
h=5 m=43
